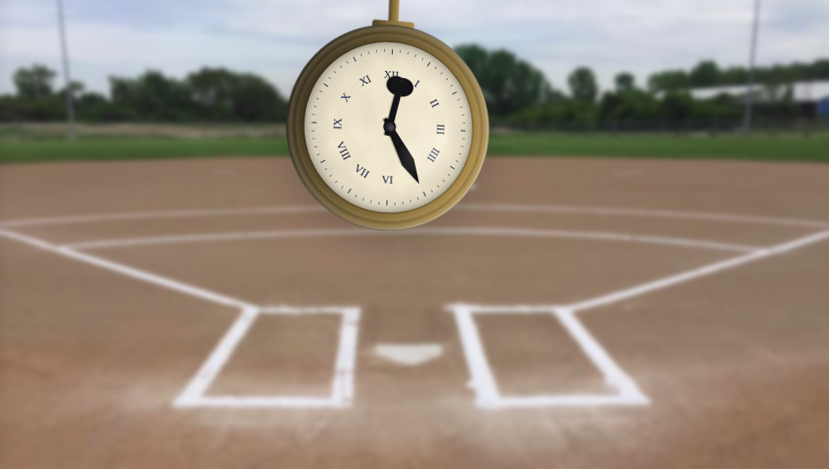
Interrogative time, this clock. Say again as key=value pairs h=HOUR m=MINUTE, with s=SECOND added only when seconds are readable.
h=12 m=25
